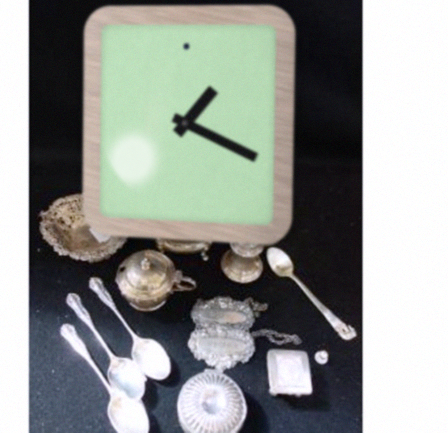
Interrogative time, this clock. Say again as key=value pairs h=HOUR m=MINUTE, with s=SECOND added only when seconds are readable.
h=1 m=19
